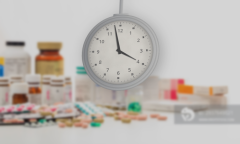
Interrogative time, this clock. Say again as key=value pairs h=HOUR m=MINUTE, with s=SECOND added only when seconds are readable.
h=3 m=58
